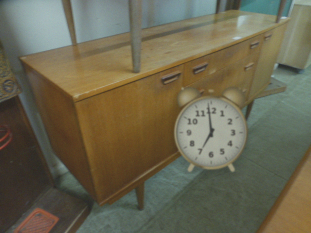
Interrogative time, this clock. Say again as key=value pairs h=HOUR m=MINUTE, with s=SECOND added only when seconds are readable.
h=6 m=59
